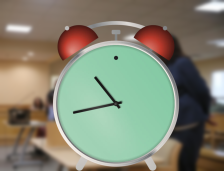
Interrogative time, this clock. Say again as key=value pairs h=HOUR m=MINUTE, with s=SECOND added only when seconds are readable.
h=10 m=43
